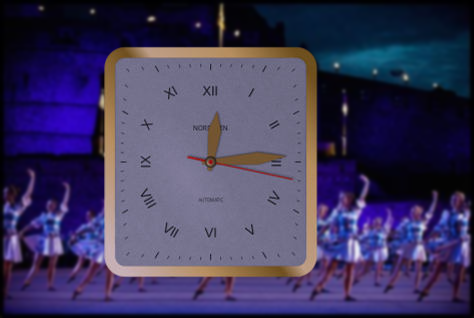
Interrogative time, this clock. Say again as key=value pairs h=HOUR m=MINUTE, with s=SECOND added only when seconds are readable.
h=12 m=14 s=17
